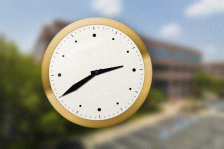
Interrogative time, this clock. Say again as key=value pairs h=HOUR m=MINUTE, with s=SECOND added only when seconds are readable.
h=2 m=40
